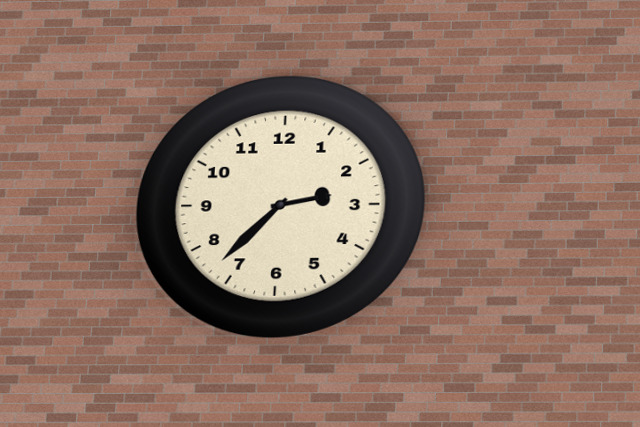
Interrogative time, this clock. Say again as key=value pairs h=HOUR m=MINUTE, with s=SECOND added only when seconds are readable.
h=2 m=37
